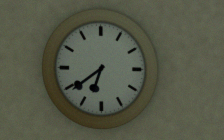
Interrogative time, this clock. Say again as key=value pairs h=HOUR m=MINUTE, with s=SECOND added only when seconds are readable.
h=6 m=39
